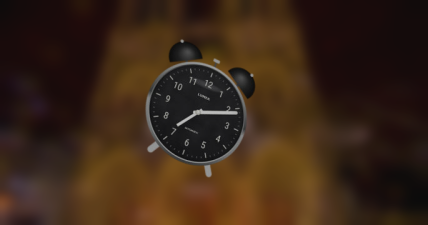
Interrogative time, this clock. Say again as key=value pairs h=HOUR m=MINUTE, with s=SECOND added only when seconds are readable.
h=7 m=11
